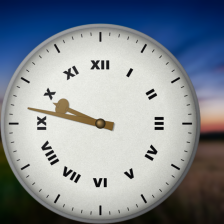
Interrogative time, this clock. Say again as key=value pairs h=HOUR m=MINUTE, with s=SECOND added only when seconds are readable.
h=9 m=47
